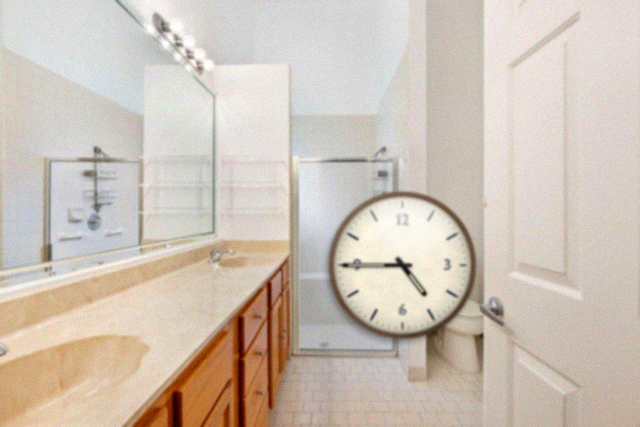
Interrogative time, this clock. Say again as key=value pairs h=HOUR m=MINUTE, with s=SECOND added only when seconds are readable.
h=4 m=45
